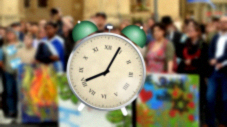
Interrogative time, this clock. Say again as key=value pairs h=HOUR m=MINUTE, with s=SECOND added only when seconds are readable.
h=8 m=4
